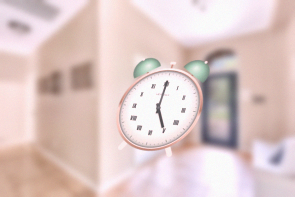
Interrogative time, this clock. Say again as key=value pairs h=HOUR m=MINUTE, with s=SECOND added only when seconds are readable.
h=5 m=0
